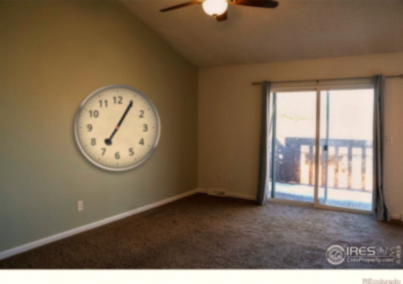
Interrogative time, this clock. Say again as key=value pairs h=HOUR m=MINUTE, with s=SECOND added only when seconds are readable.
h=7 m=5
